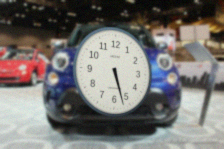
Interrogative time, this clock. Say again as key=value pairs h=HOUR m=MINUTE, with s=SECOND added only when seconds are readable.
h=5 m=27
